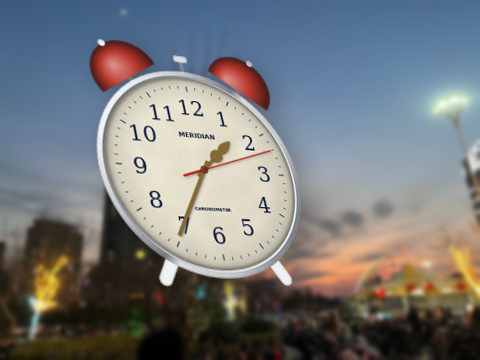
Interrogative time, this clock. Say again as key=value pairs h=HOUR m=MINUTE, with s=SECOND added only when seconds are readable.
h=1 m=35 s=12
